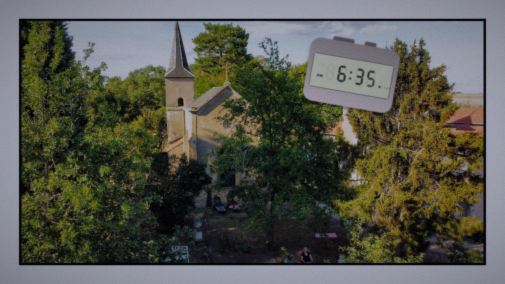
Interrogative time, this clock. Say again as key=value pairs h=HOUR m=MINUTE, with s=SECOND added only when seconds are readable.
h=6 m=35
